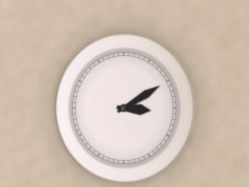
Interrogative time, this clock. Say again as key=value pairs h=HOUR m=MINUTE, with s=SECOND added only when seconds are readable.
h=3 m=10
